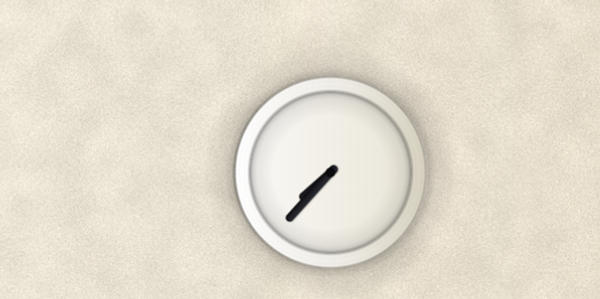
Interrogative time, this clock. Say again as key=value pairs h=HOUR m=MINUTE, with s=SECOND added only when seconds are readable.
h=7 m=37
